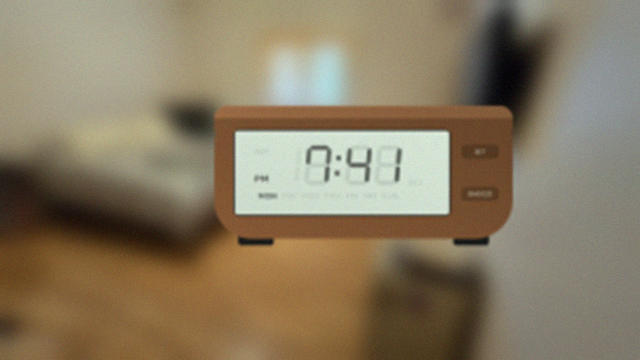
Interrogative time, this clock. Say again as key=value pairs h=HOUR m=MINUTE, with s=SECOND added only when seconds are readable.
h=7 m=41
